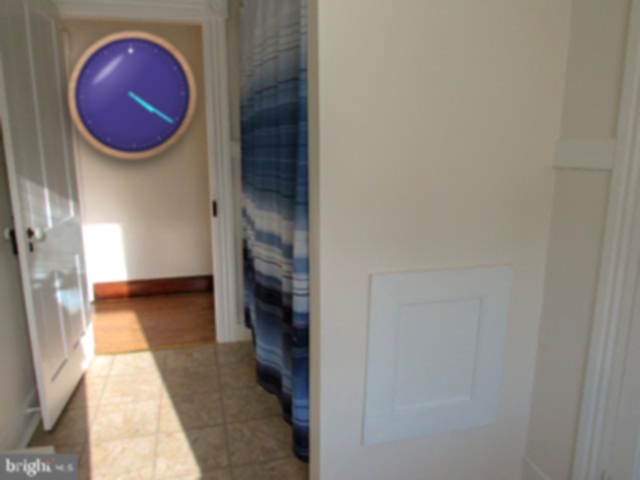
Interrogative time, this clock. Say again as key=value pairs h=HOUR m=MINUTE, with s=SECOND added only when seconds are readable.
h=4 m=21
